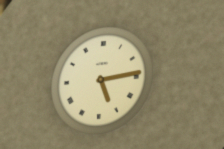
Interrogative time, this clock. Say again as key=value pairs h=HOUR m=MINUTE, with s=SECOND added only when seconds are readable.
h=5 m=14
